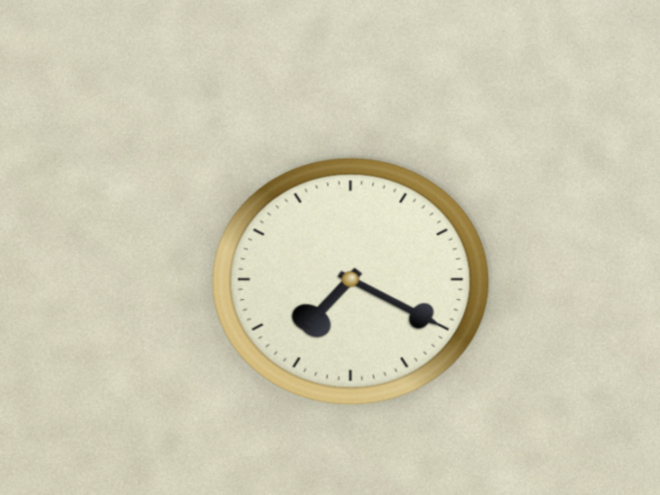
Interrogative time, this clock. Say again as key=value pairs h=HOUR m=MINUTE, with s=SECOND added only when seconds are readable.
h=7 m=20
